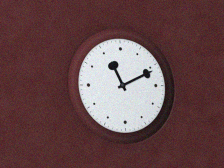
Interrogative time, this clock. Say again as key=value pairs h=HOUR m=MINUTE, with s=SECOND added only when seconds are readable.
h=11 m=11
